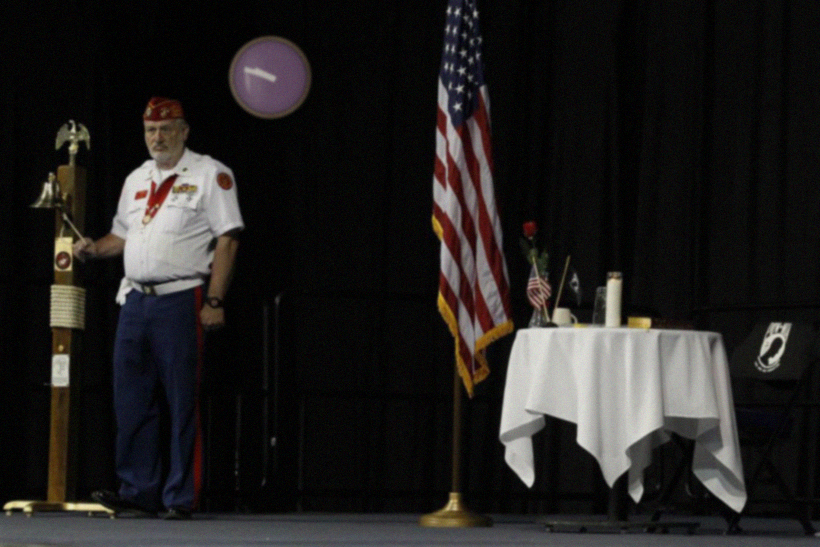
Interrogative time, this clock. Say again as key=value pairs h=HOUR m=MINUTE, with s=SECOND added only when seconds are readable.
h=9 m=48
